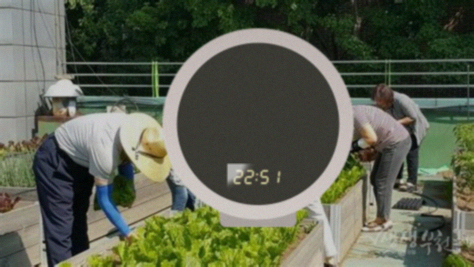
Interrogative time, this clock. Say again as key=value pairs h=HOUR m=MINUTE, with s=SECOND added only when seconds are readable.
h=22 m=51
